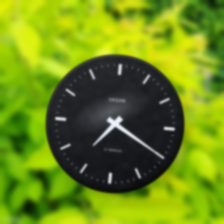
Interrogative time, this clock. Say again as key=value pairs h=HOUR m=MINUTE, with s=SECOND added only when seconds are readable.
h=7 m=20
